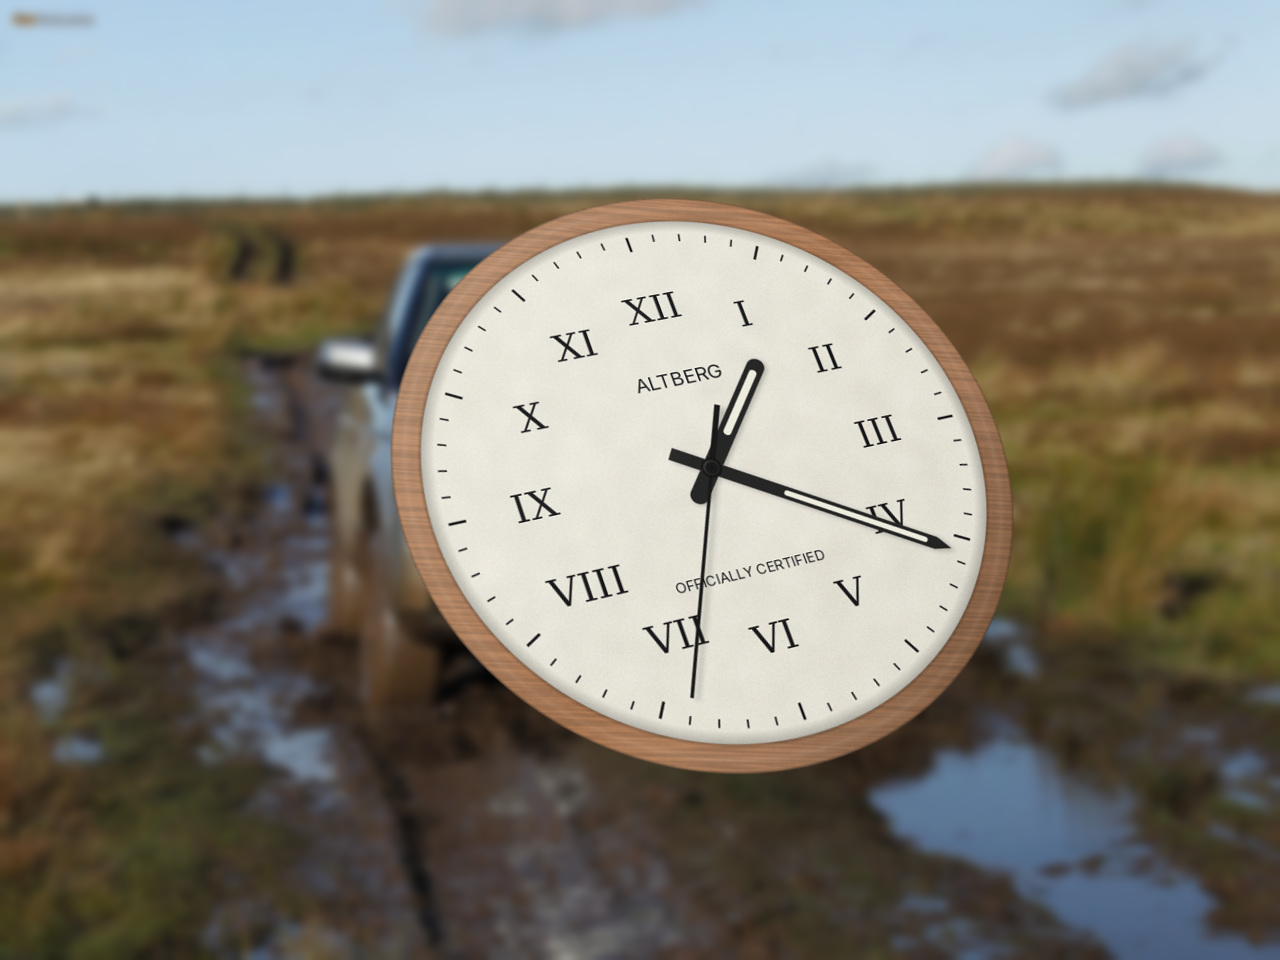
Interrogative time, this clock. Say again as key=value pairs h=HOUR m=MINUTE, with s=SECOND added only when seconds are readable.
h=1 m=20 s=34
